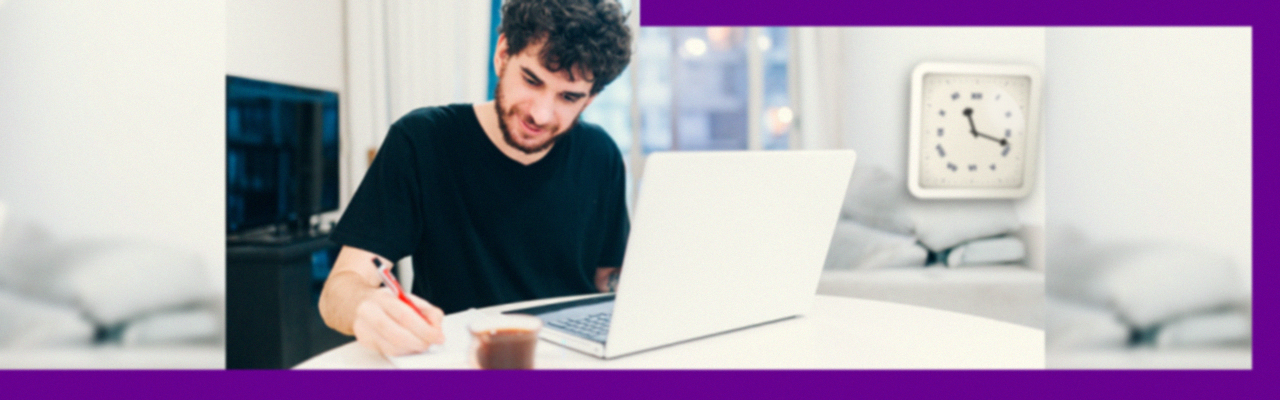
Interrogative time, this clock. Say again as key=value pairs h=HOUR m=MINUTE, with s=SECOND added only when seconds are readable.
h=11 m=18
